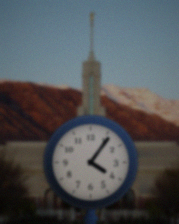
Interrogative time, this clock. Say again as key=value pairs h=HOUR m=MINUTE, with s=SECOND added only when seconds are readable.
h=4 m=6
